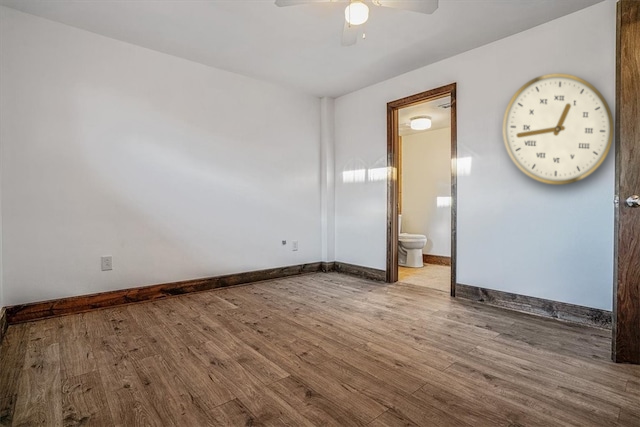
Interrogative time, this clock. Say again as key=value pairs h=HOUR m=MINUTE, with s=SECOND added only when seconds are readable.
h=12 m=43
